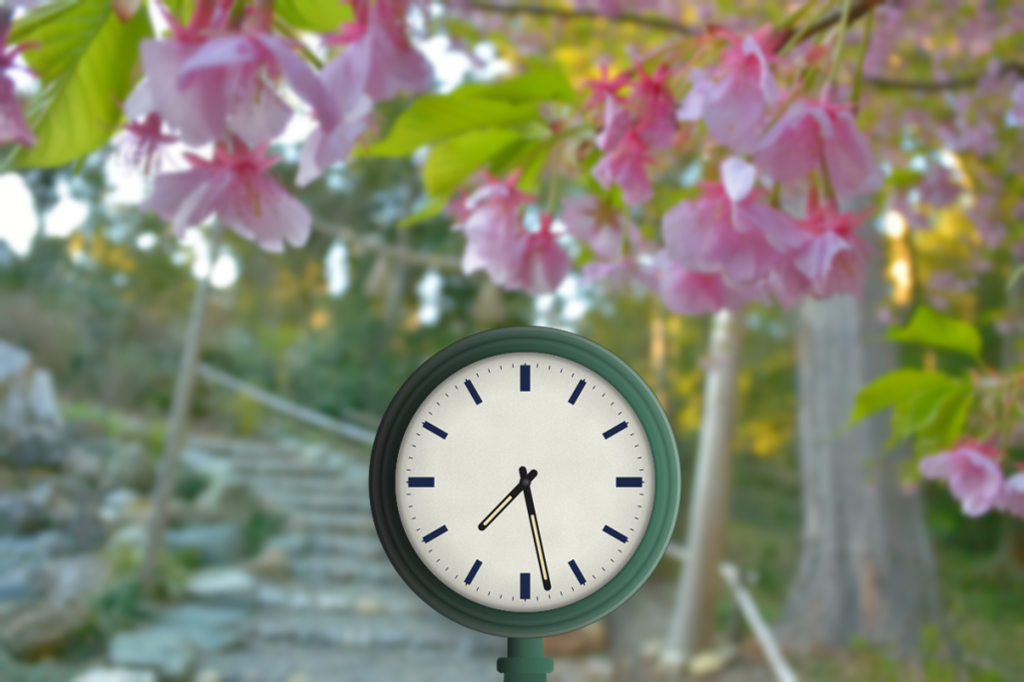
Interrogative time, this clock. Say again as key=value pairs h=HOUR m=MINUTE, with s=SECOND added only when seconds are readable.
h=7 m=28
